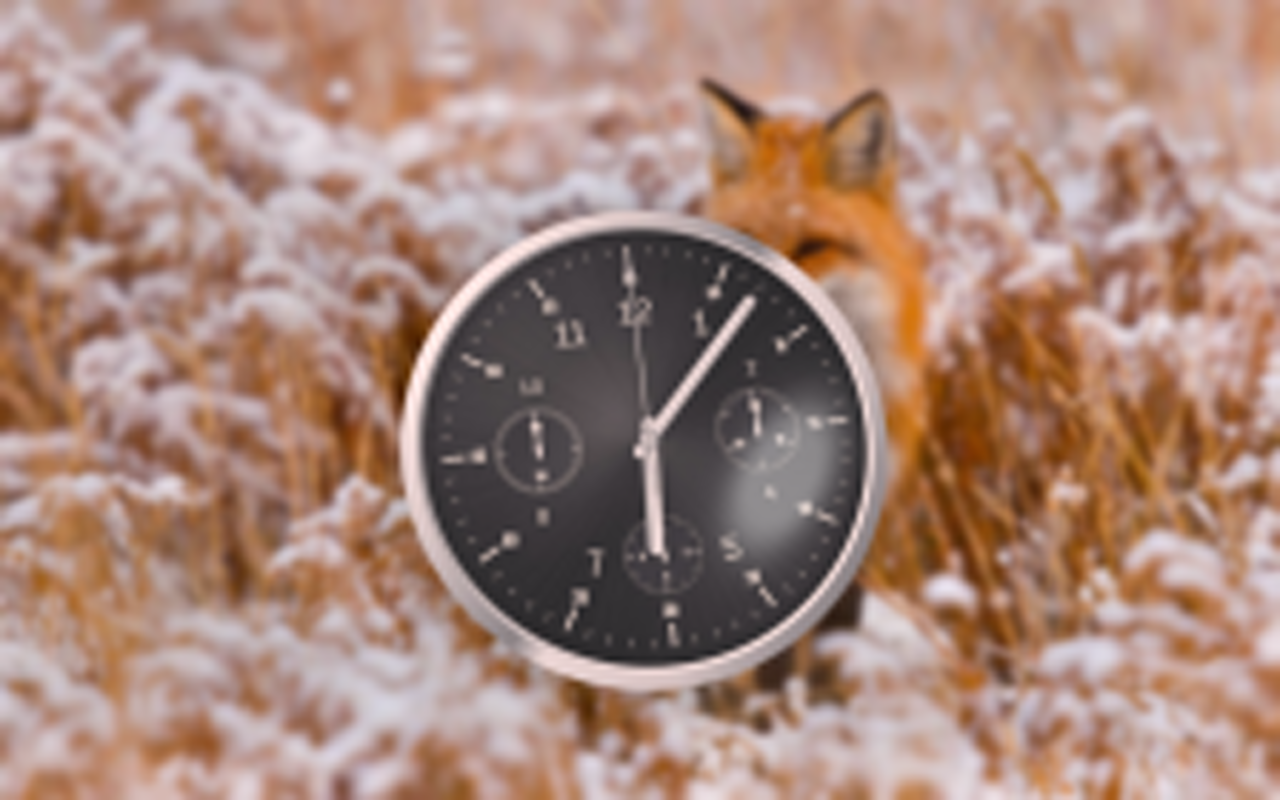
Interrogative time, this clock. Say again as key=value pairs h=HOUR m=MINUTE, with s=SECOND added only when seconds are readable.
h=6 m=7
